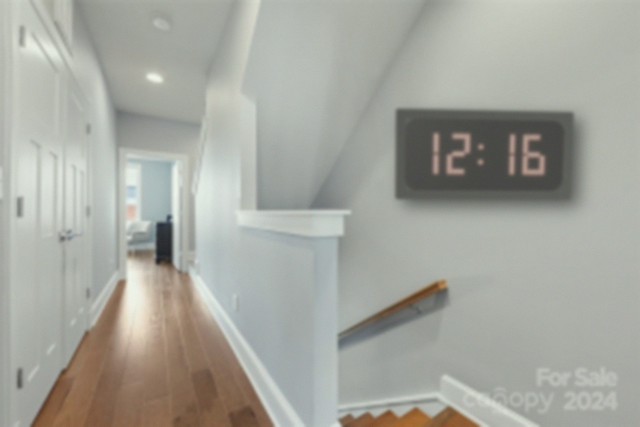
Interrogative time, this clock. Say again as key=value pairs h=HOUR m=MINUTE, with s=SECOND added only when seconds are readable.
h=12 m=16
